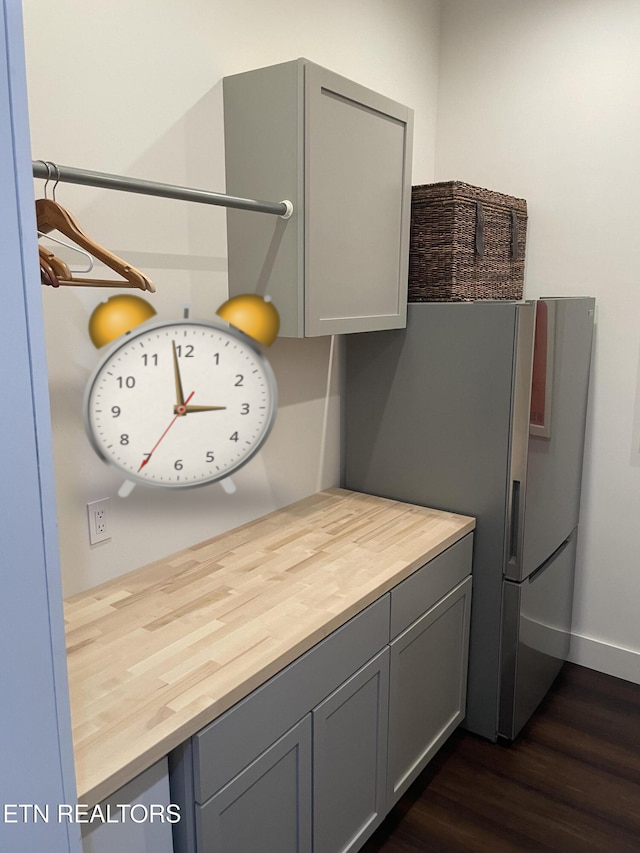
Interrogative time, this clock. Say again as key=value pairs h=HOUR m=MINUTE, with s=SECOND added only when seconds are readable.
h=2 m=58 s=35
